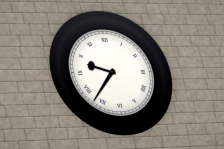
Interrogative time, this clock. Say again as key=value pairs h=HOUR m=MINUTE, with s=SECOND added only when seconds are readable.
h=9 m=37
